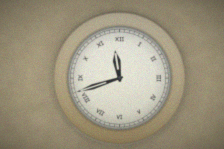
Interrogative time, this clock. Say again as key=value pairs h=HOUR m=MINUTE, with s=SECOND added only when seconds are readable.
h=11 m=42
